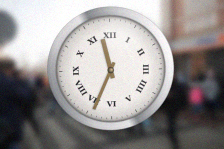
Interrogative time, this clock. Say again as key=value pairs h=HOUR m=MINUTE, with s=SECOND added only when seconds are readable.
h=11 m=34
